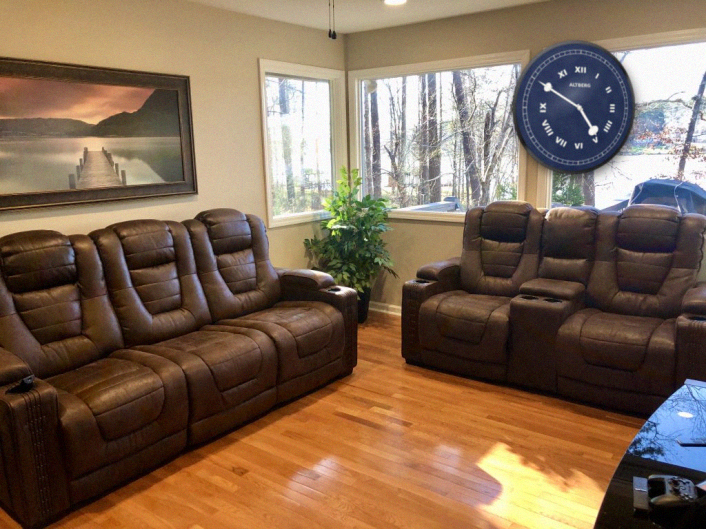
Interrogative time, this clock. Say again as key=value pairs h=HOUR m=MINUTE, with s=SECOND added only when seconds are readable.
h=4 m=50
